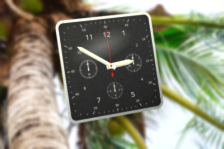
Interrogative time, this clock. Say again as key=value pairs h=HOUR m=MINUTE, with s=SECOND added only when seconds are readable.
h=2 m=51
